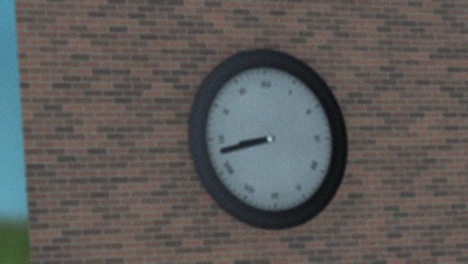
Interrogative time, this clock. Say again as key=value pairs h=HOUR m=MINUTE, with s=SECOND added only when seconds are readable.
h=8 m=43
